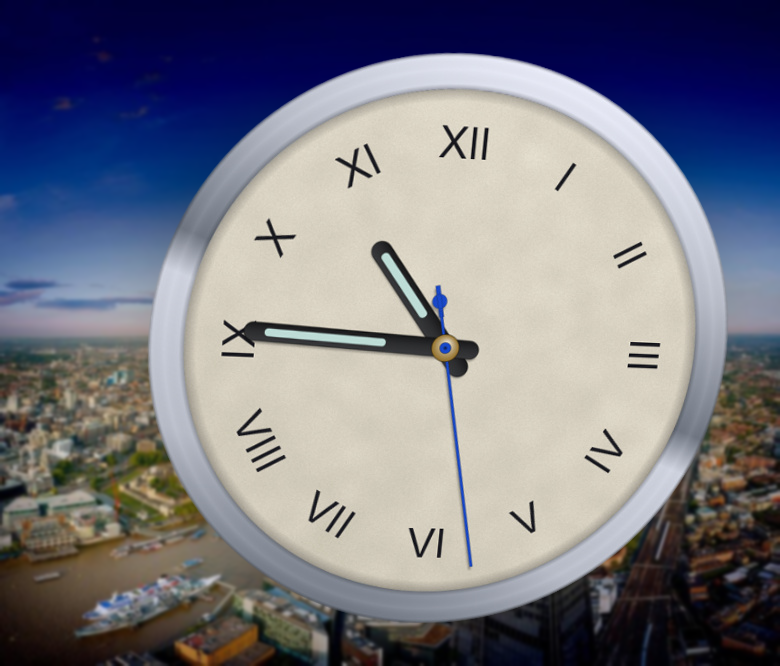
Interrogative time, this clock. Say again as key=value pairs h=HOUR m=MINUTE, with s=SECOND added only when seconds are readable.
h=10 m=45 s=28
